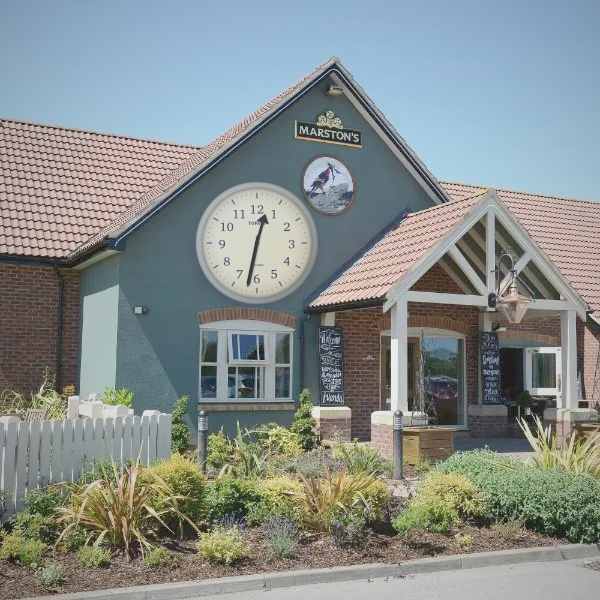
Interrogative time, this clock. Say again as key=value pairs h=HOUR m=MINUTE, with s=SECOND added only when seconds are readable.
h=12 m=32
